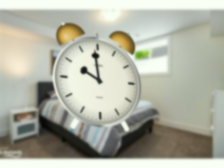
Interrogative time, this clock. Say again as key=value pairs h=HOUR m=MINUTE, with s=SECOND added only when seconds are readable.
h=9 m=59
